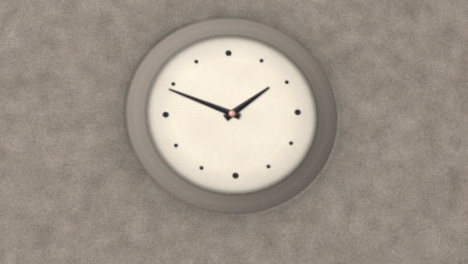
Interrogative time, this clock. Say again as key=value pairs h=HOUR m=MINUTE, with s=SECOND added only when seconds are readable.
h=1 m=49
